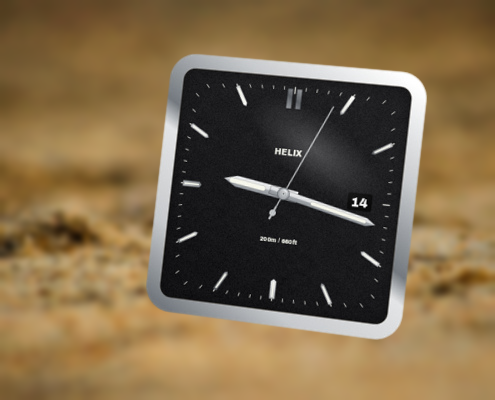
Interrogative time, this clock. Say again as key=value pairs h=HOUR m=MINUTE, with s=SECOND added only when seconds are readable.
h=9 m=17 s=4
